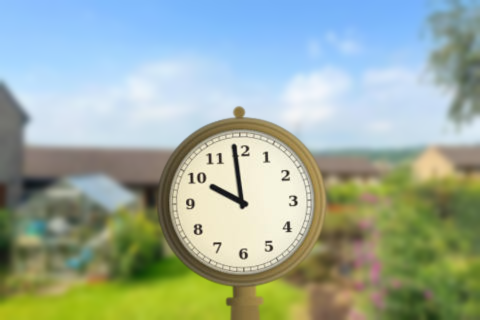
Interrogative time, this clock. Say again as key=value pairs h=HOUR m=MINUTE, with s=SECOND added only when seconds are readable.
h=9 m=59
